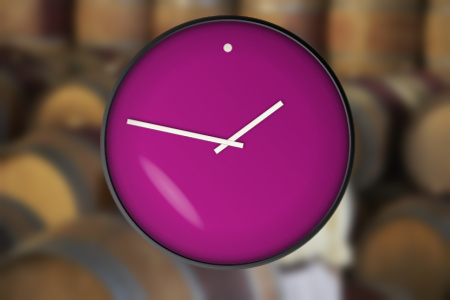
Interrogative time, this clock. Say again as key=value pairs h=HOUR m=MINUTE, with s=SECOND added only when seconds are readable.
h=1 m=47
